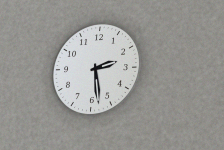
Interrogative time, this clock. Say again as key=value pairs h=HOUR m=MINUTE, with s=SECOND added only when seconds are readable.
h=2 m=28
